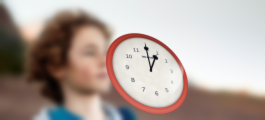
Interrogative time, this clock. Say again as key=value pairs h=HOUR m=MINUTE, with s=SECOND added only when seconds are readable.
h=1 m=0
